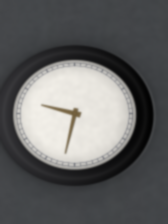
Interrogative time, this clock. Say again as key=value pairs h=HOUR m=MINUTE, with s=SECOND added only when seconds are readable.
h=9 m=32
